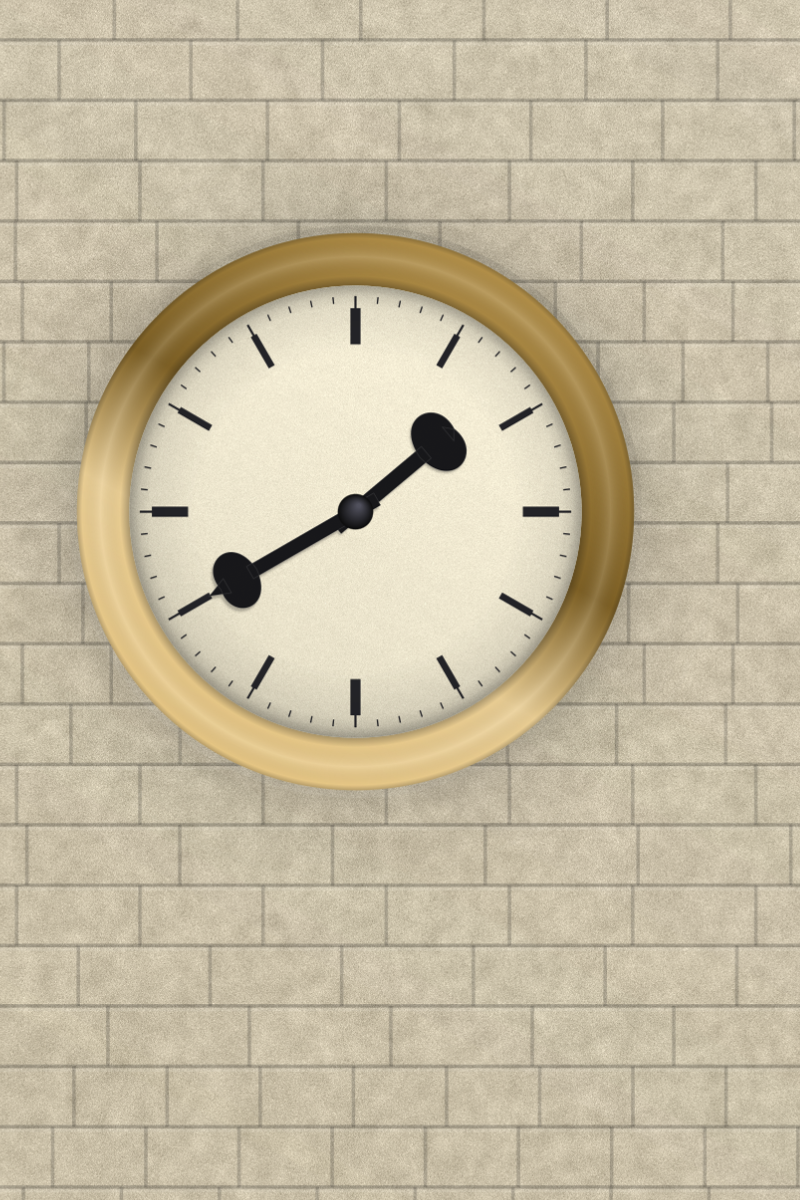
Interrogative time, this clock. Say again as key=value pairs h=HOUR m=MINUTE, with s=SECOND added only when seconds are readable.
h=1 m=40
